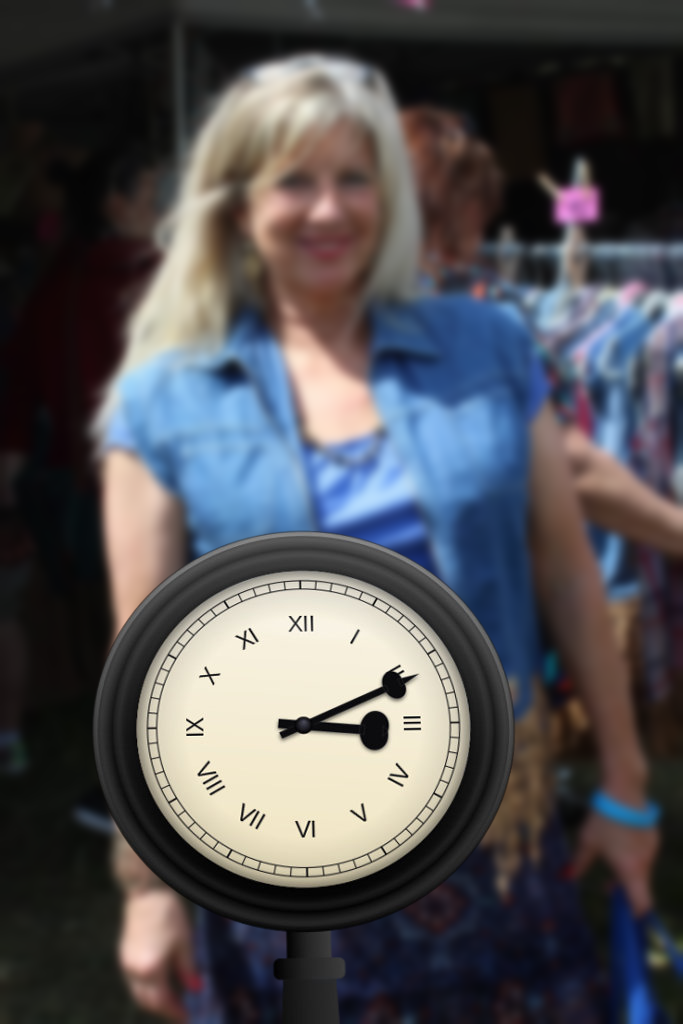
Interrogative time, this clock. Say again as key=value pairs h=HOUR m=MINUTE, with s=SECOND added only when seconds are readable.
h=3 m=11
